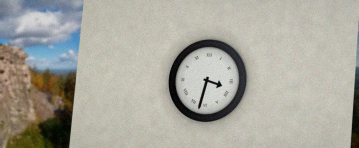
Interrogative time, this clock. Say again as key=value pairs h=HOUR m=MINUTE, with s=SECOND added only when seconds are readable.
h=3 m=32
